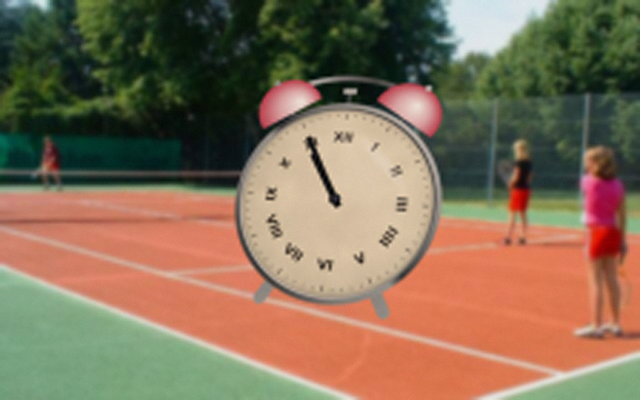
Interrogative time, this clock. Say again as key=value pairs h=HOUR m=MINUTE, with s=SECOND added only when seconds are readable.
h=10 m=55
